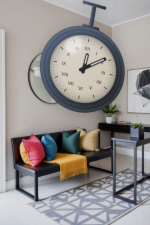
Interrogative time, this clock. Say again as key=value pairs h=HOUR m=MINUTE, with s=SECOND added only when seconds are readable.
h=12 m=9
